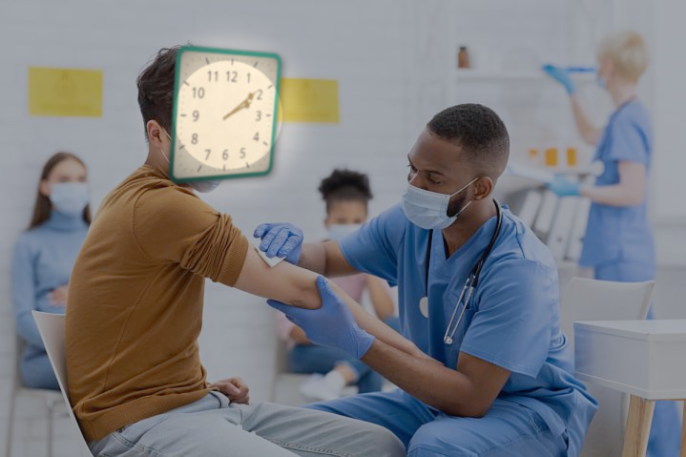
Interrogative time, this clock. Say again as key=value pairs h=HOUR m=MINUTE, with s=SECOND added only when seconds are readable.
h=2 m=9
